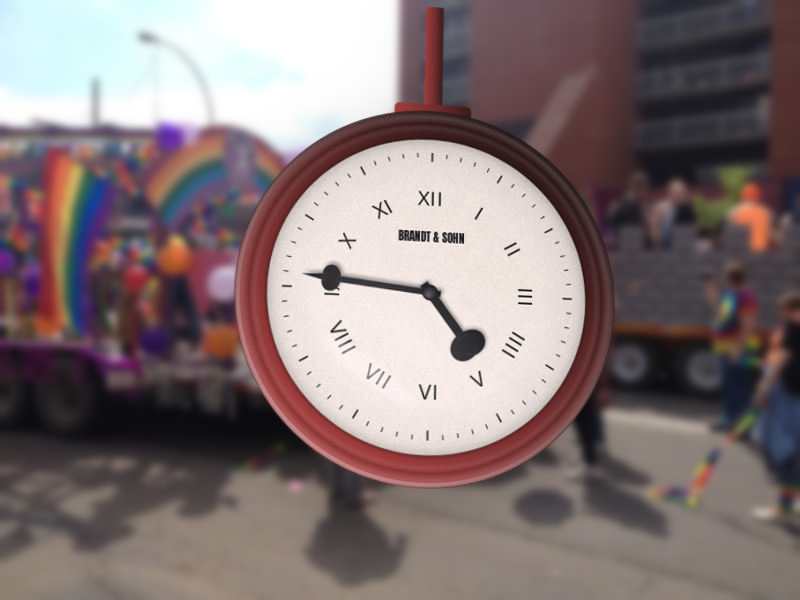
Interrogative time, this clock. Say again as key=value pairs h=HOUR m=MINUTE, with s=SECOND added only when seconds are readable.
h=4 m=46
